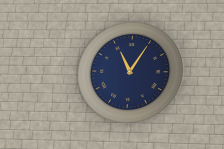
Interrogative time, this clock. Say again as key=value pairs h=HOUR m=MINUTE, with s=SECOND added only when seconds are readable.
h=11 m=5
